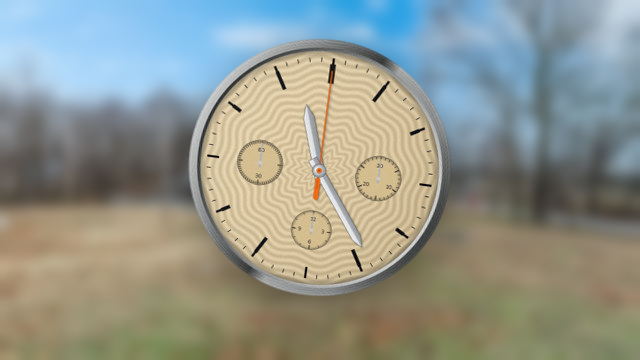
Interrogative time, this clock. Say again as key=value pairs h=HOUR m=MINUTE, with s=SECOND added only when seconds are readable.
h=11 m=24
